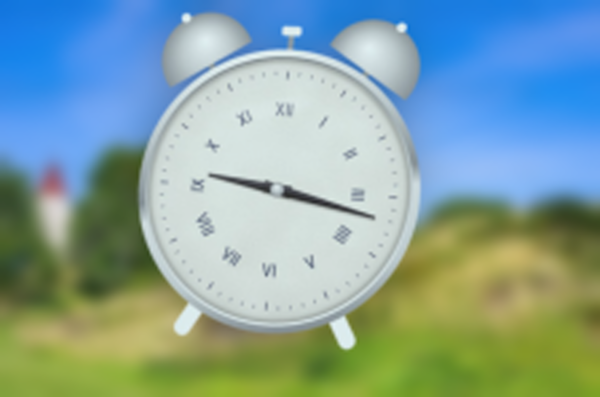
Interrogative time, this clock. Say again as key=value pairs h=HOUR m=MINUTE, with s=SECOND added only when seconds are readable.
h=9 m=17
